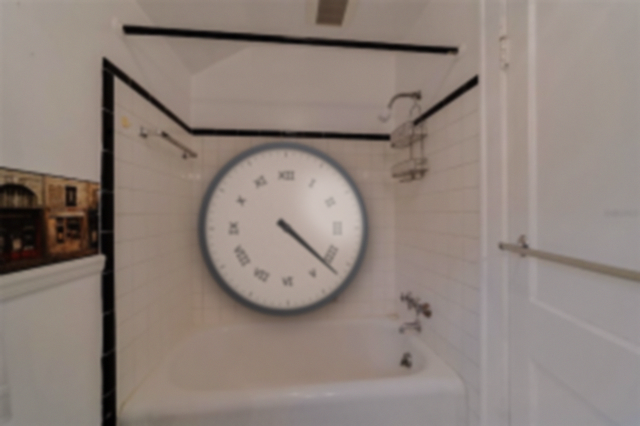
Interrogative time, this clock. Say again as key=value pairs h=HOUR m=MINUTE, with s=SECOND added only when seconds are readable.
h=4 m=22
